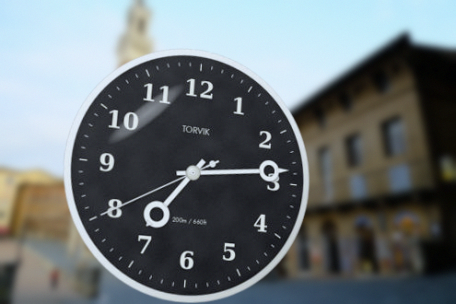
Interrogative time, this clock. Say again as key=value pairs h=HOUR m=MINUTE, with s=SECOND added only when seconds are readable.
h=7 m=13 s=40
